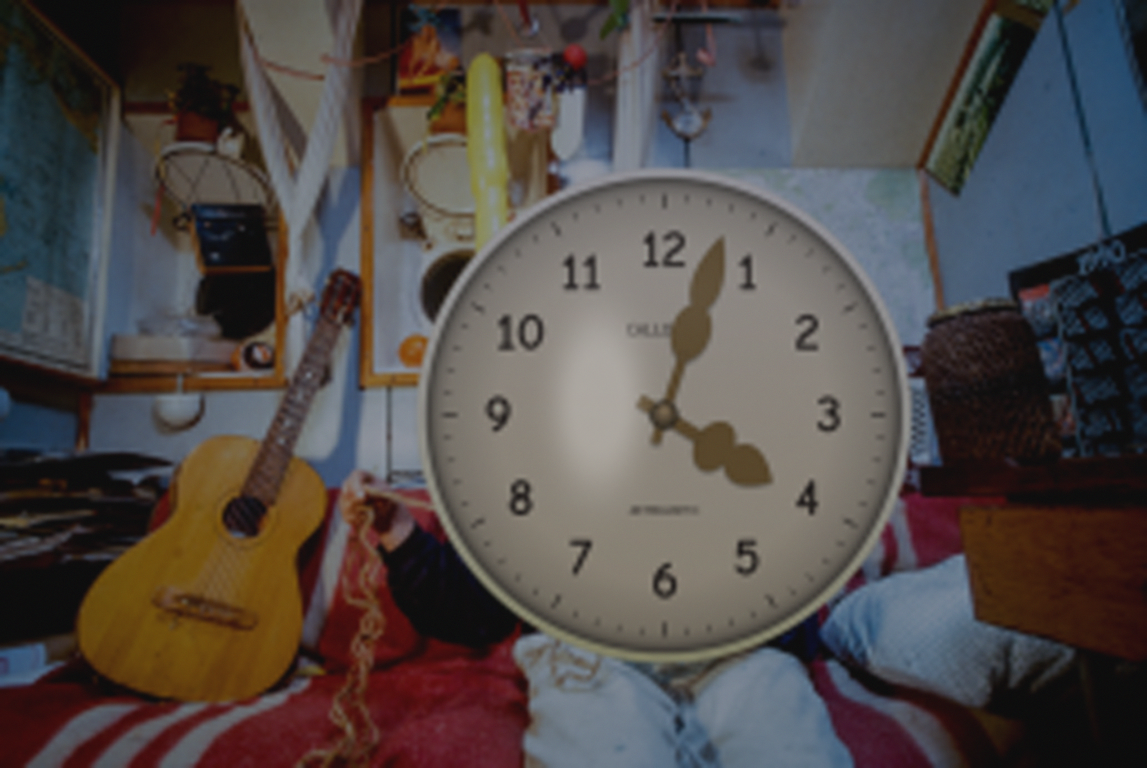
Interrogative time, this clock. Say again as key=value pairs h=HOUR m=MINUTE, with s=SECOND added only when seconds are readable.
h=4 m=3
